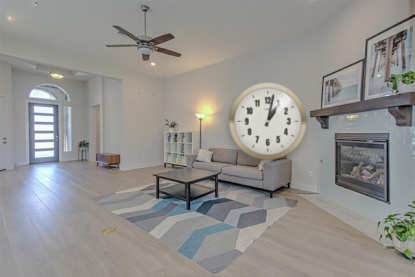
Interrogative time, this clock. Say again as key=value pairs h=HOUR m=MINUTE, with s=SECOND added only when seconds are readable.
h=1 m=2
